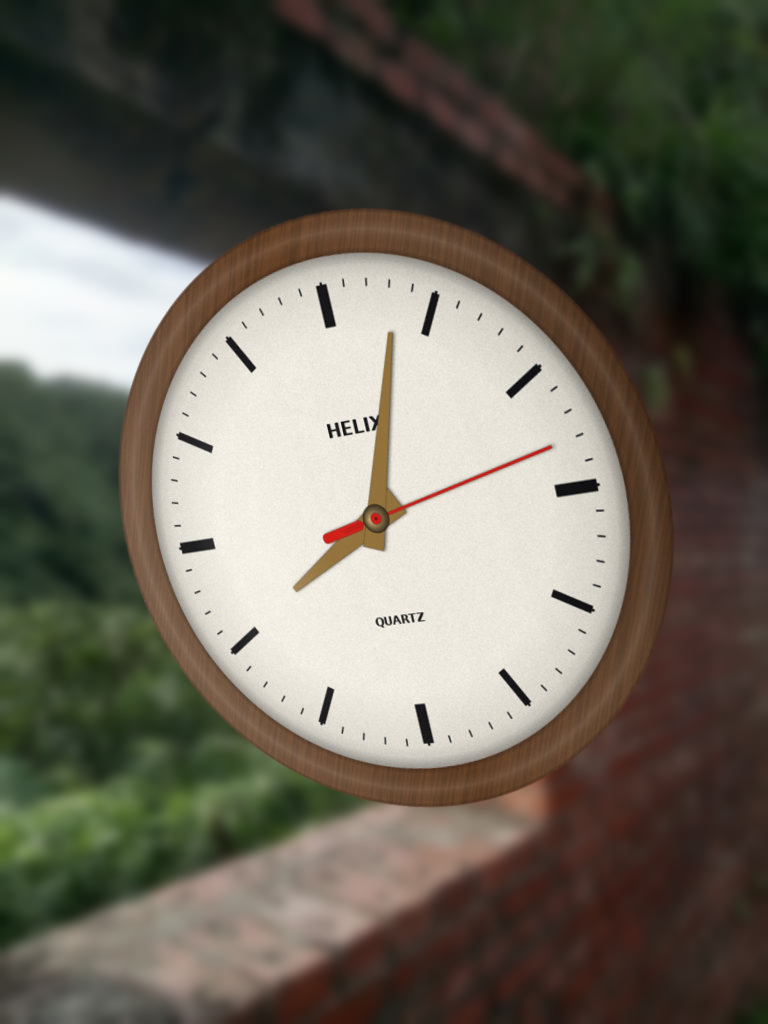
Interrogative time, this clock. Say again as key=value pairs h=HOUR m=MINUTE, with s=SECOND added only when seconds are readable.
h=8 m=3 s=13
